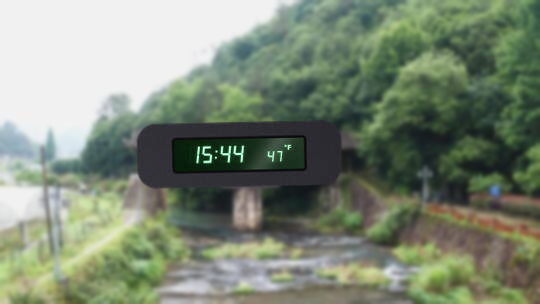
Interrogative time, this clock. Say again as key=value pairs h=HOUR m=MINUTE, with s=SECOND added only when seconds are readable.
h=15 m=44
